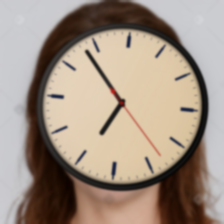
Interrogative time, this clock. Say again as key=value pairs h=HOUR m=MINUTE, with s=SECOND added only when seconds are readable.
h=6 m=53 s=23
